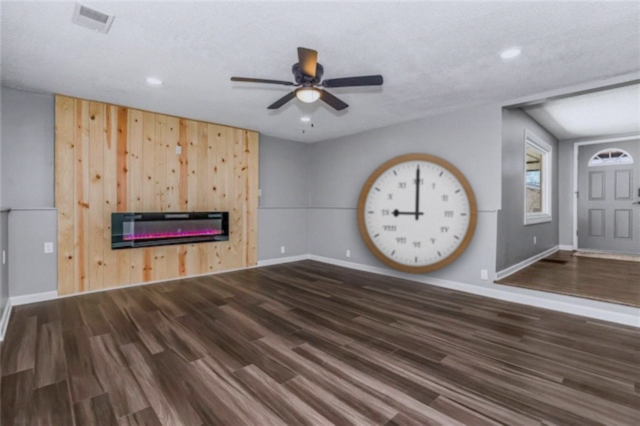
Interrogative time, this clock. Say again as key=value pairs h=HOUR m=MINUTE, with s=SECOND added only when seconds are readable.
h=9 m=0
